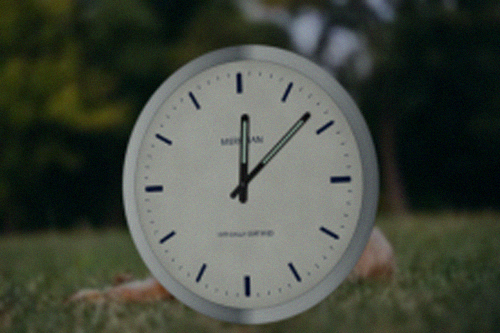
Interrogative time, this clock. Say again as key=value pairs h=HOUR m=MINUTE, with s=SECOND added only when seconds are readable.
h=12 m=8
